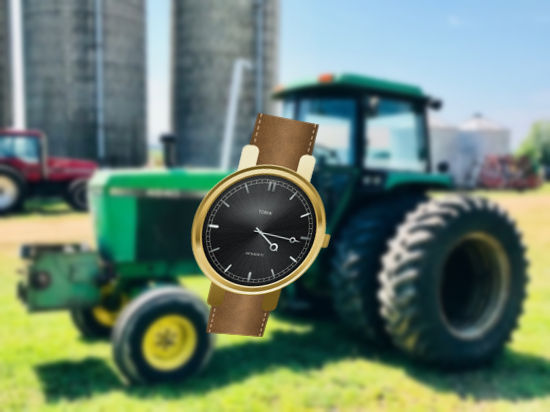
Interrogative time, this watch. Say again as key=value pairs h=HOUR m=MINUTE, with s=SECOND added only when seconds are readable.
h=4 m=16
